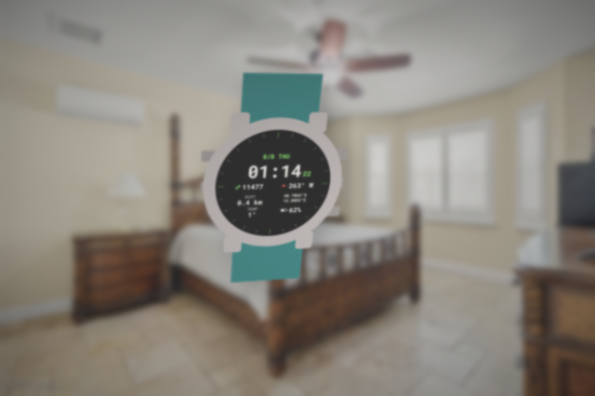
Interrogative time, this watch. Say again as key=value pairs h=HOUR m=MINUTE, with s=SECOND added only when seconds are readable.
h=1 m=14
